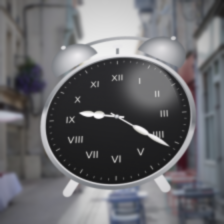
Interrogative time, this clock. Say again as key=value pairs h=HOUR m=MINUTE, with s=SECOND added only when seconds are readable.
h=9 m=21
